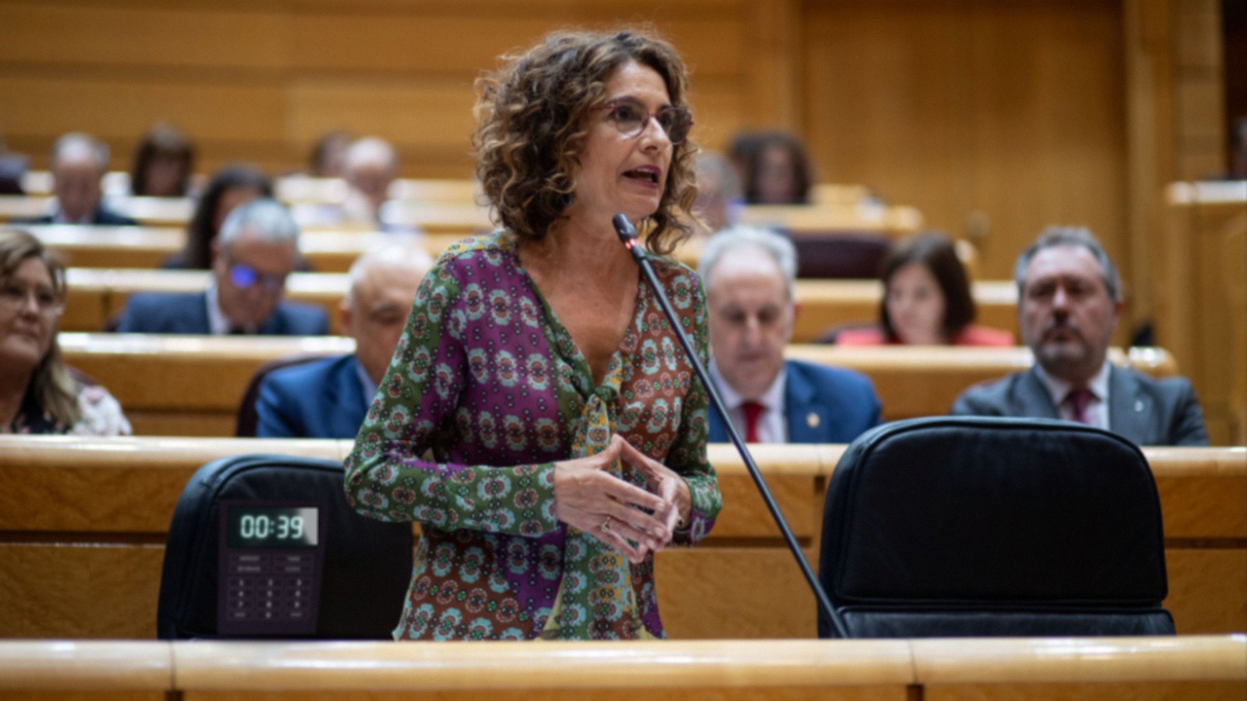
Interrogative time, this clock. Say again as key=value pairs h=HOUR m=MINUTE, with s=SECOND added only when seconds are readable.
h=0 m=39
